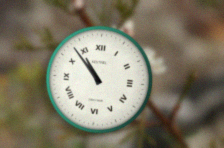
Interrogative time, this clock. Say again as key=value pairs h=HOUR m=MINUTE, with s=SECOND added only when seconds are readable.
h=10 m=53
